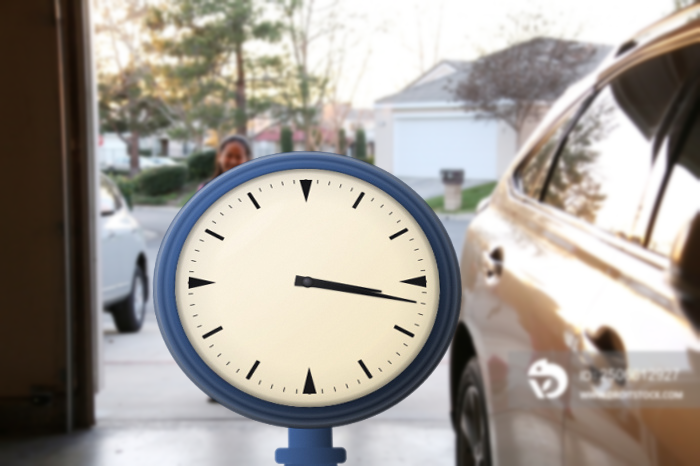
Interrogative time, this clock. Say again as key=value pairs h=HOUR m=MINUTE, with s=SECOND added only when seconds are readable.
h=3 m=17
